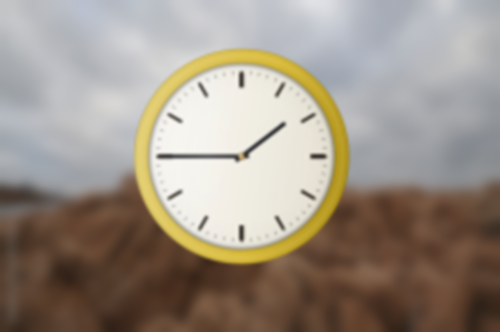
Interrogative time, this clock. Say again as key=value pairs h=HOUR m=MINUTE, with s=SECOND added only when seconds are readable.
h=1 m=45
